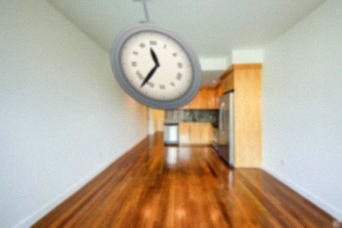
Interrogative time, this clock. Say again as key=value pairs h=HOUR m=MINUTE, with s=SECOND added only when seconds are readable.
h=11 m=37
